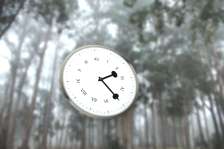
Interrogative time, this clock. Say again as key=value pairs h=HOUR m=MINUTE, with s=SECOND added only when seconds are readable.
h=2 m=25
